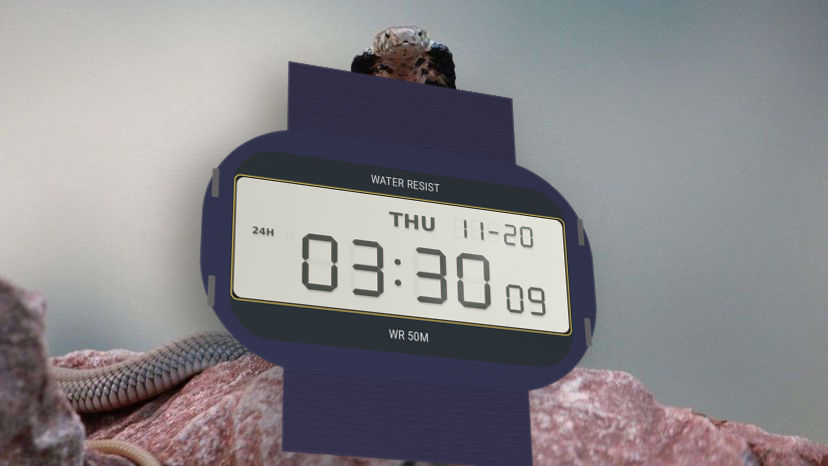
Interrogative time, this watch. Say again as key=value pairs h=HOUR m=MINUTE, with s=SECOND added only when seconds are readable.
h=3 m=30 s=9
